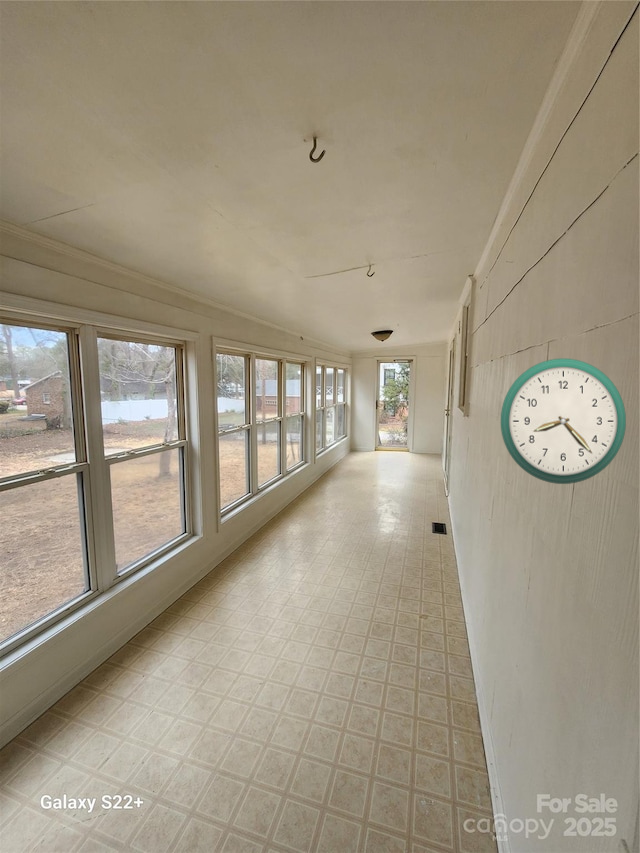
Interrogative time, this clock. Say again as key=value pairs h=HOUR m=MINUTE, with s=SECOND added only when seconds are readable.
h=8 m=23
